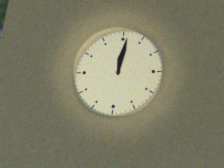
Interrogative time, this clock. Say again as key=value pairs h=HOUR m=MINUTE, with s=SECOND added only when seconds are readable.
h=12 m=1
